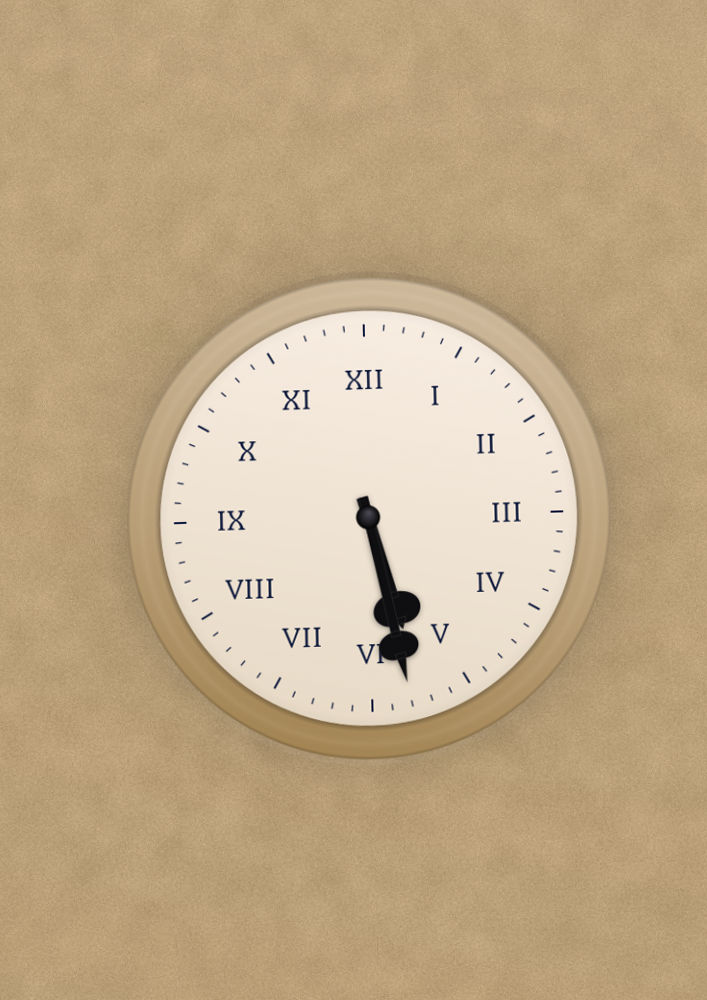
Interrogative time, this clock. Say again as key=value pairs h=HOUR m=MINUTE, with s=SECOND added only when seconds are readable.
h=5 m=28
